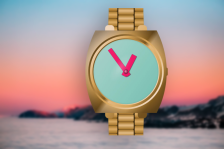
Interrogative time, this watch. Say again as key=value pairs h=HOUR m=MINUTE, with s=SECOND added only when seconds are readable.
h=12 m=54
